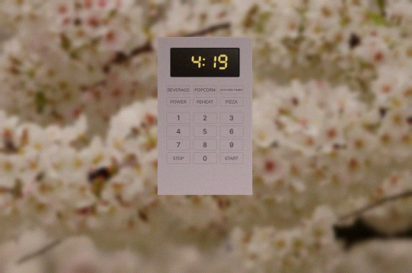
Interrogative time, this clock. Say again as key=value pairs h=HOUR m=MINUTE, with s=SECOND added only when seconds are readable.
h=4 m=19
